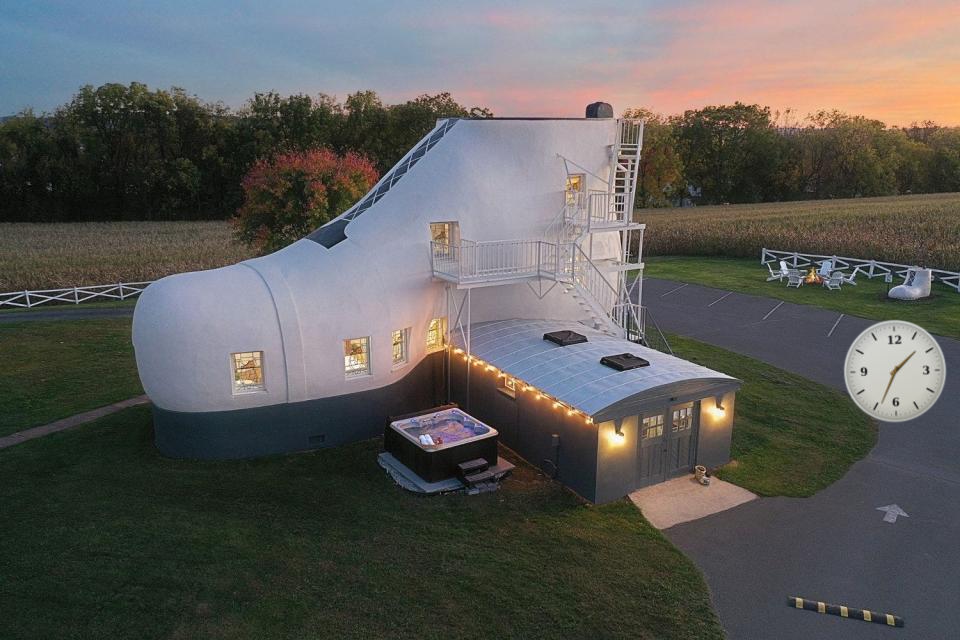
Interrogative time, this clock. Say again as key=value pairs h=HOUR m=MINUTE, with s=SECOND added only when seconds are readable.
h=1 m=34
